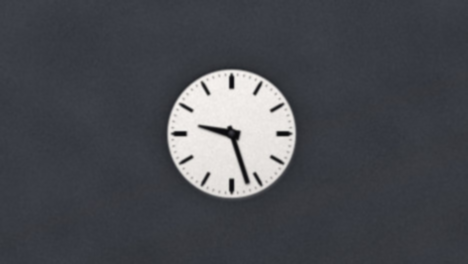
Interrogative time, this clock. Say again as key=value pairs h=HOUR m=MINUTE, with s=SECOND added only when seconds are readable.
h=9 m=27
